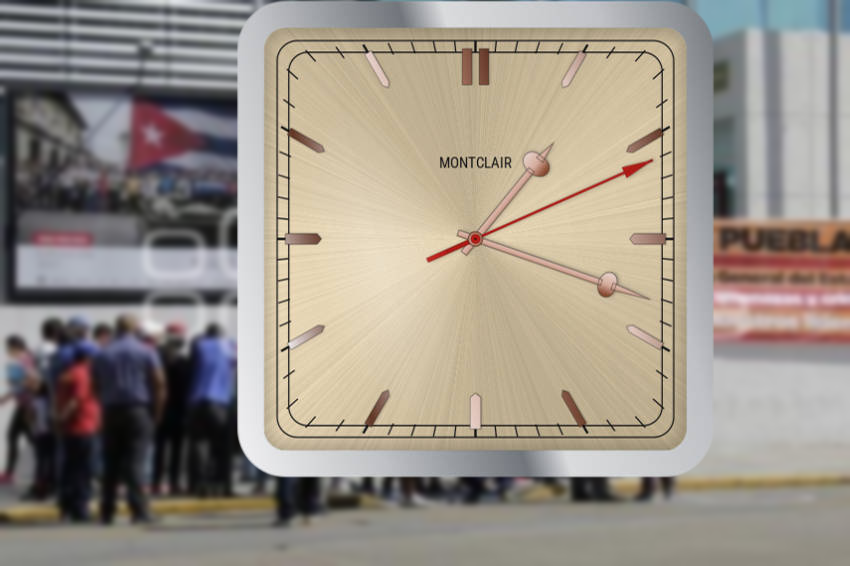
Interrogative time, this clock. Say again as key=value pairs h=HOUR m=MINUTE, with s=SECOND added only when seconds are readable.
h=1 m=18 s=11
